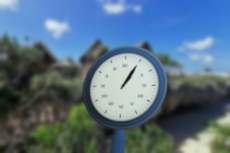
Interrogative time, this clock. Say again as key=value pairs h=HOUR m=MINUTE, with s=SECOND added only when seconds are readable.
h=1 m=5
